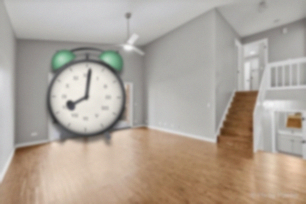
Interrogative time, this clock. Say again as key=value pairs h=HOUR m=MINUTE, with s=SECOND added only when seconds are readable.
h=8 m=1
